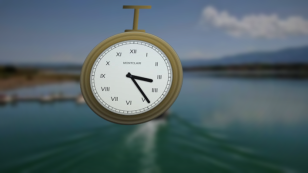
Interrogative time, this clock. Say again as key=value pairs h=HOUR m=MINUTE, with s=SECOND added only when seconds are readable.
h=3 m=24
